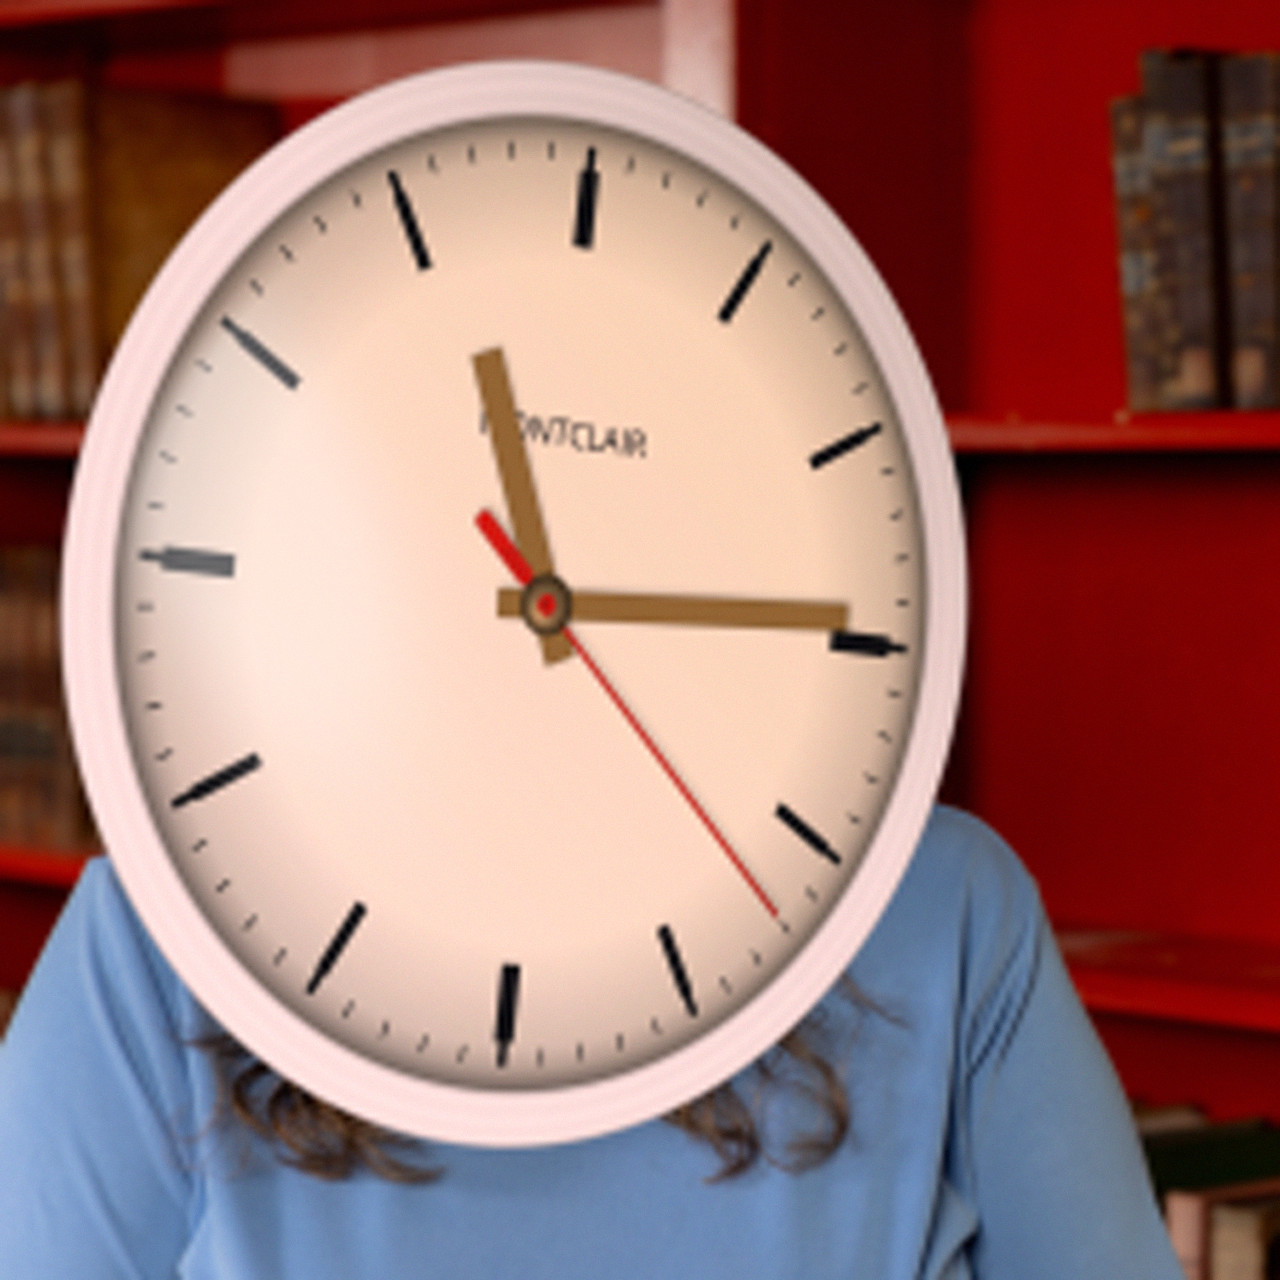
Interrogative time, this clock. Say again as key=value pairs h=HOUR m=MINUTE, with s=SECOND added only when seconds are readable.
h=11 m=14 s=22
